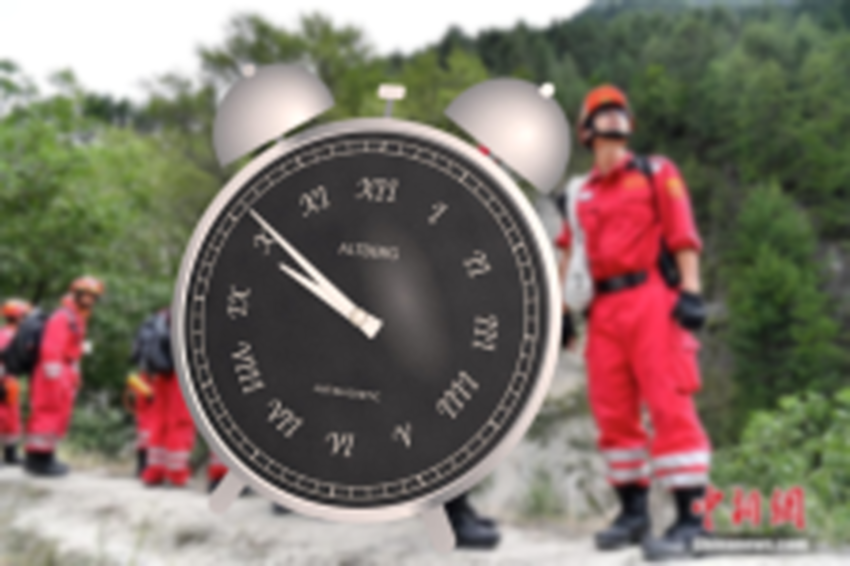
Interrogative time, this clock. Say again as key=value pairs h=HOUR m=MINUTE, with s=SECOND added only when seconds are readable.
h=9 m=51
